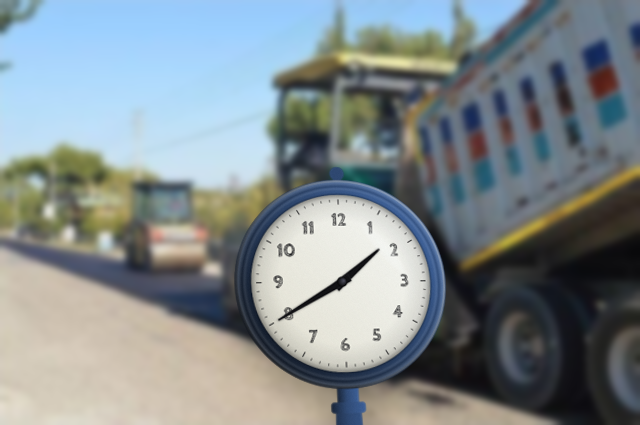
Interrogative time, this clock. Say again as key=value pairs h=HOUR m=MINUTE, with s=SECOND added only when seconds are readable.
h=1 m=40
